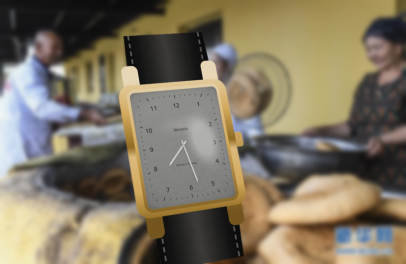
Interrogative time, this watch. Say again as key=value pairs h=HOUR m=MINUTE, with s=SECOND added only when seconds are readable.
h=7 m=28
